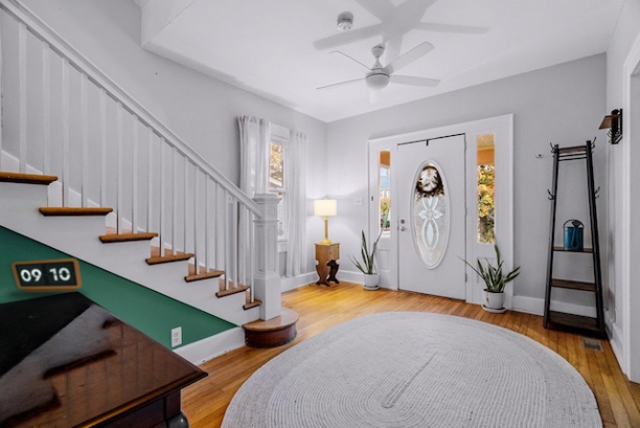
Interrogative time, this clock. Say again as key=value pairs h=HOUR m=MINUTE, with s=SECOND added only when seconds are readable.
h=9 m=10
